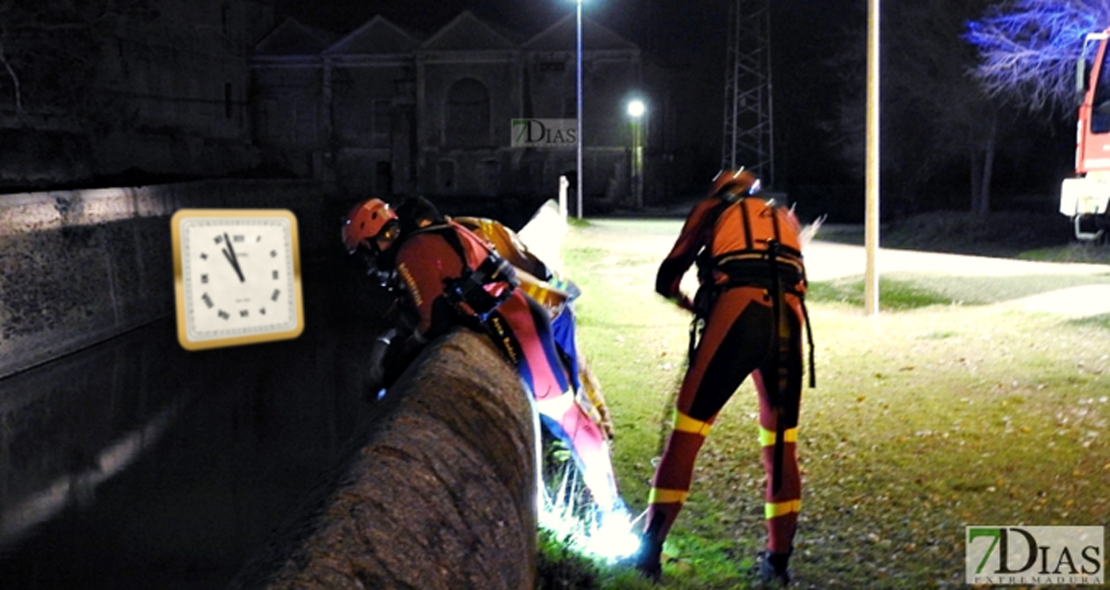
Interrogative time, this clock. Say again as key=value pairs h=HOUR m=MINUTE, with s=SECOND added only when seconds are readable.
h=10 m=57
